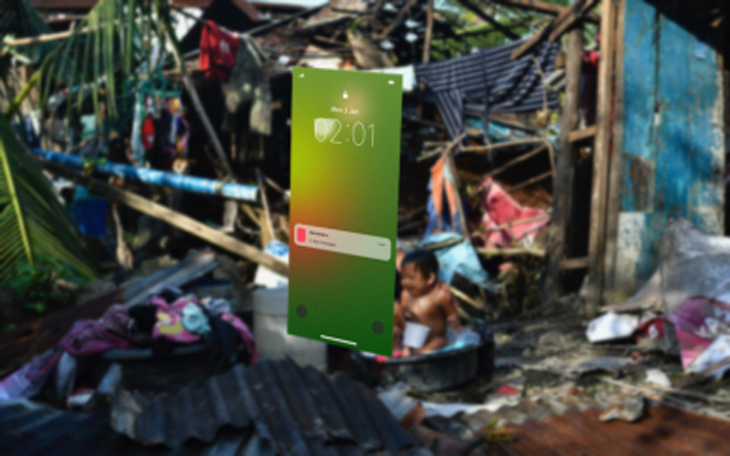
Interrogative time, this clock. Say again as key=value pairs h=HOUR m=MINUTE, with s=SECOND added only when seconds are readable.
h=2 m=1
